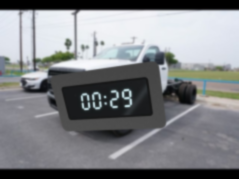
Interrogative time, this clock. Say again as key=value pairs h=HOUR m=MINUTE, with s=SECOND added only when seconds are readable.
h=0 m=29
